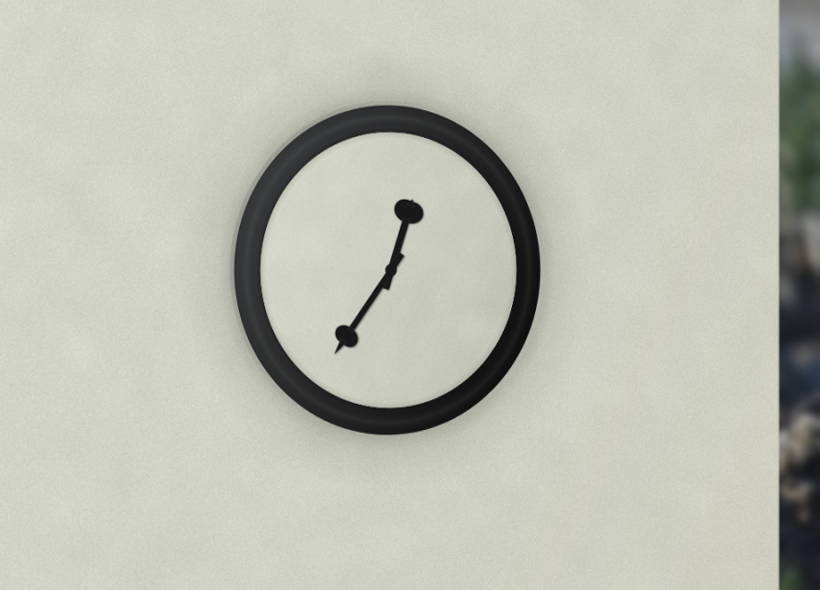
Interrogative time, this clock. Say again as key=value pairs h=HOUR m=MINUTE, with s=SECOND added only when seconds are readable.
h=12 m=36
